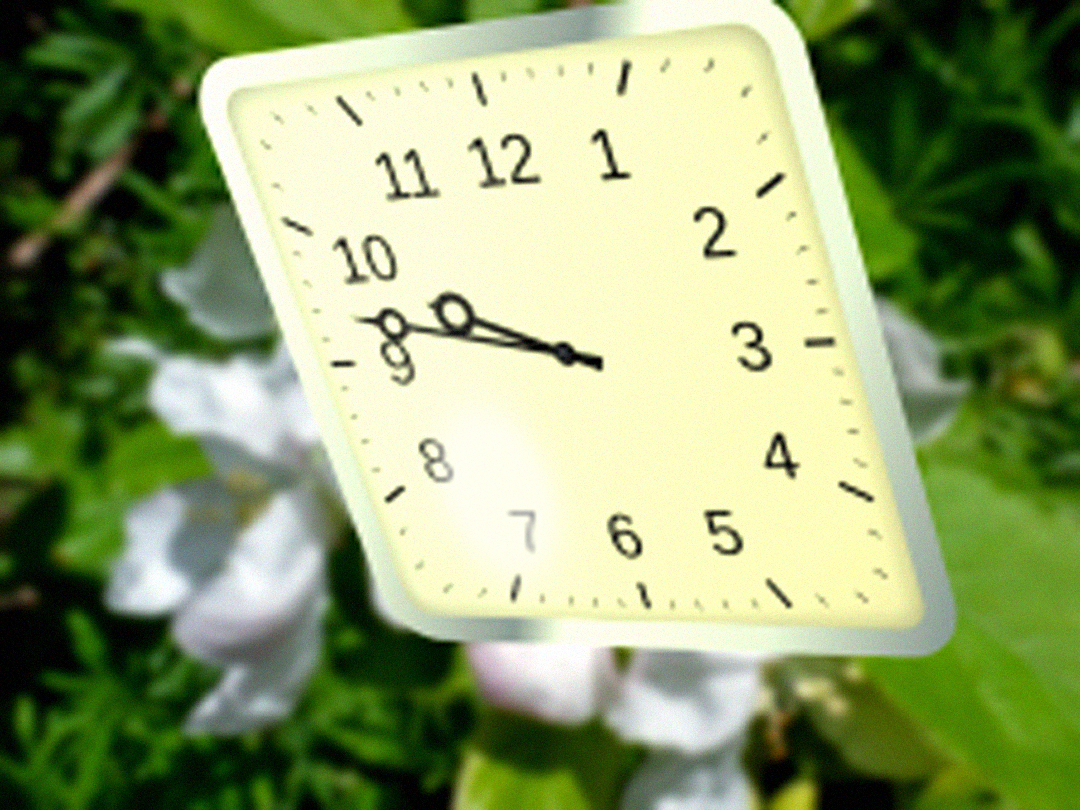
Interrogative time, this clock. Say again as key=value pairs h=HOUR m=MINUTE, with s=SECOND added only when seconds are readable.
h=9 m=47
